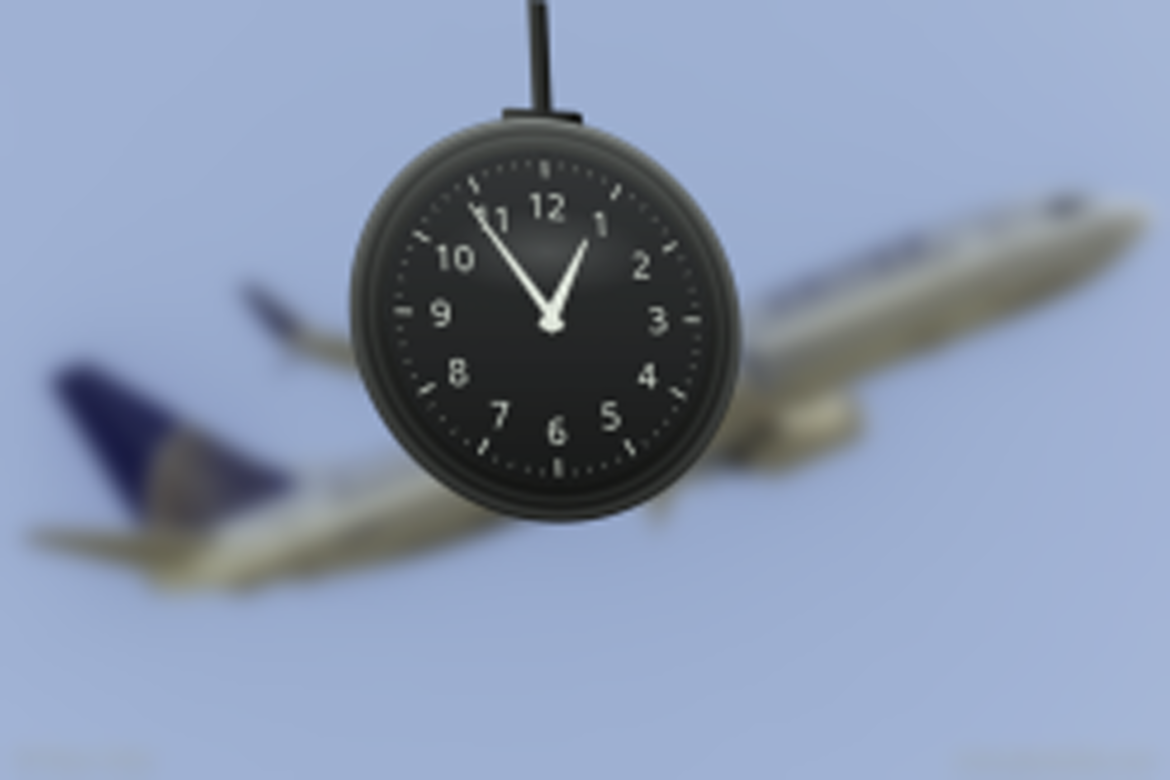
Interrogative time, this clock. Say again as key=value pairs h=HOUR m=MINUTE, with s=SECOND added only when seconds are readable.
h=12 m=54
